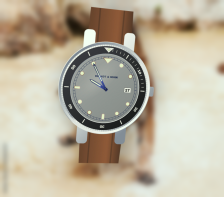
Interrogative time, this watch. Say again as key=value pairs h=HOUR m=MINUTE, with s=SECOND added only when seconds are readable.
h=9 m=55
